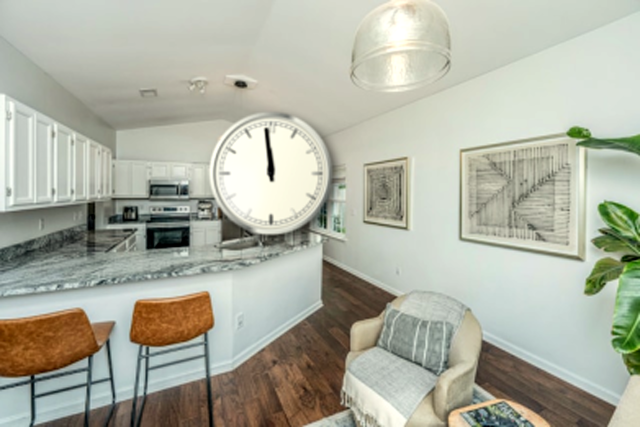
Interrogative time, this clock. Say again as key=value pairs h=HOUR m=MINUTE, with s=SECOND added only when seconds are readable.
h=11 m=59
